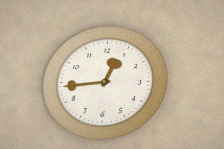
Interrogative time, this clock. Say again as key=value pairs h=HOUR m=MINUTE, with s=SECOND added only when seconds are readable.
h=12 m=44
